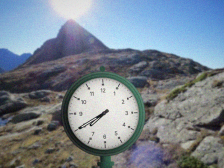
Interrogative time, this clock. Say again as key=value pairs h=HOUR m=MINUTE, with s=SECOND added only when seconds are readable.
h=7 m=40
